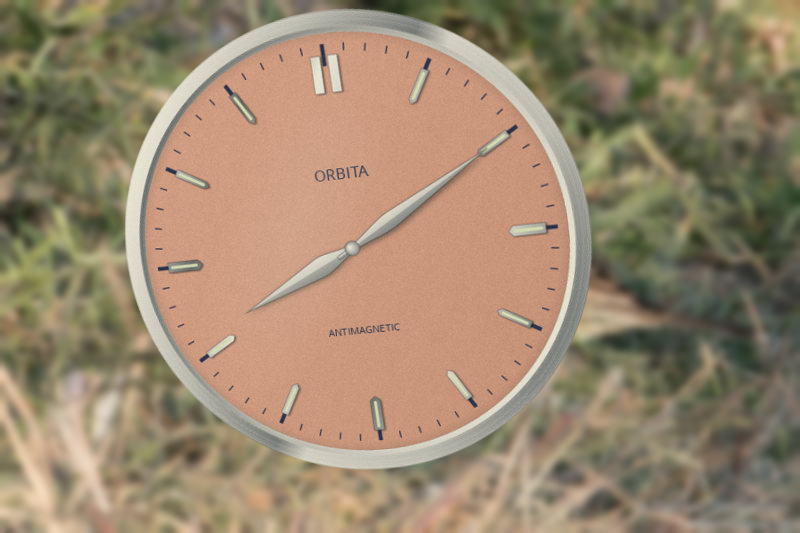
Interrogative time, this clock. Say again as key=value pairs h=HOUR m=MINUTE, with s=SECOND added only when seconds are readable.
h=8 m=10
